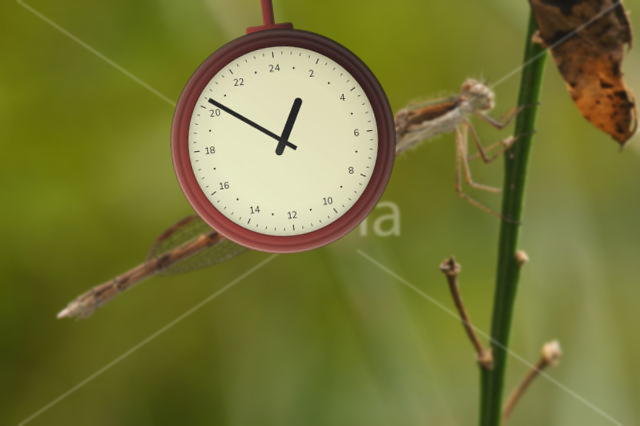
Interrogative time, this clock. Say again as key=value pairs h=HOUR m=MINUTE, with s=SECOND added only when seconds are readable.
h=1 m=51
